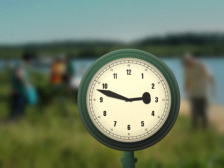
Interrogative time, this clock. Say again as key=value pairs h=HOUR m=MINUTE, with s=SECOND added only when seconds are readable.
h=2 m=48
